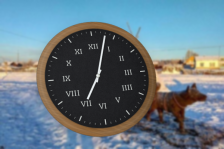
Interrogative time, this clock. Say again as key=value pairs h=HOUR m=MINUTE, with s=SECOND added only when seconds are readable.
h=7 m=3
